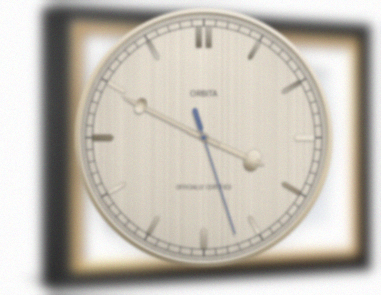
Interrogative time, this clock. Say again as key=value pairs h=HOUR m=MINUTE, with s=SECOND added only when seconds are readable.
h=3 m=49 s=27
